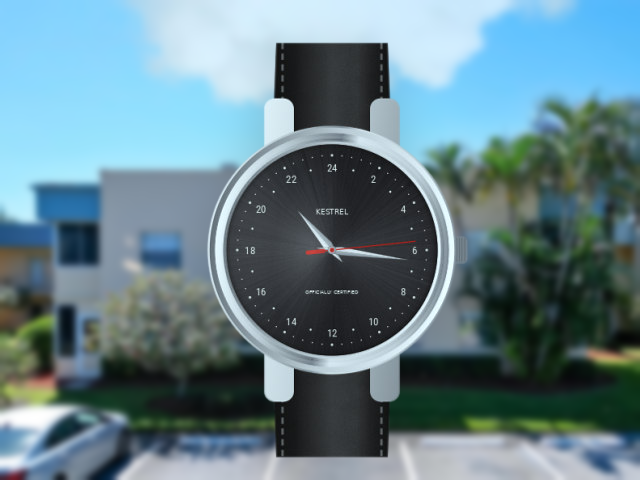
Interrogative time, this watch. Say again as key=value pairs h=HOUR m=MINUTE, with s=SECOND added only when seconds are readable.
h=21 m=16 s=14
